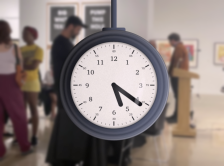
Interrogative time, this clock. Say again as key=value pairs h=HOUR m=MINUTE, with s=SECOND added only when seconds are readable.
h=5 m=21
